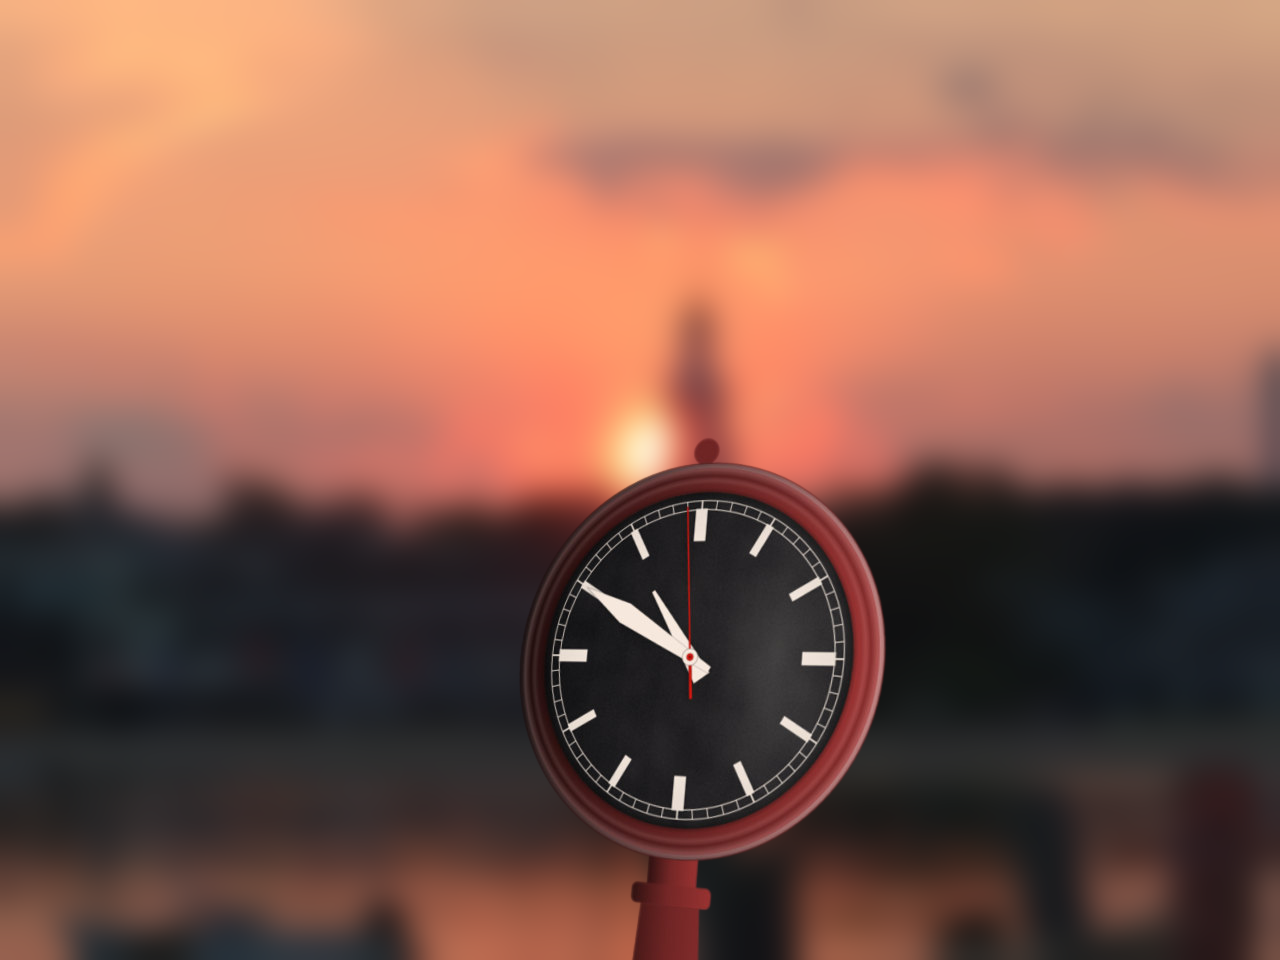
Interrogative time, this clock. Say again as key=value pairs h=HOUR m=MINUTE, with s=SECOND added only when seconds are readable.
h=10 m=49 s=59
